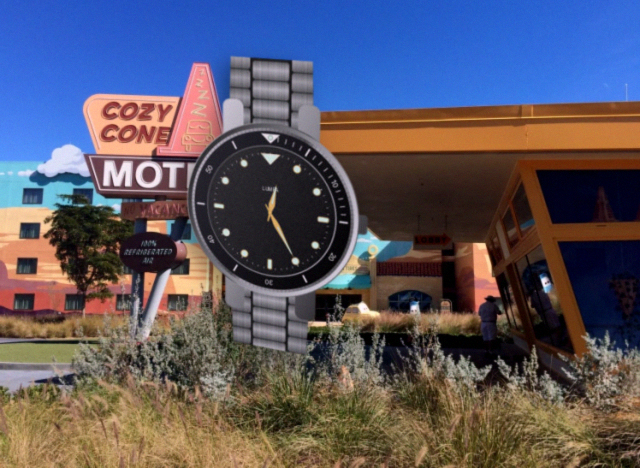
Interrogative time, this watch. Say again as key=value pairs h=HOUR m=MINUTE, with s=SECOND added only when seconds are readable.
h=12 m=25
